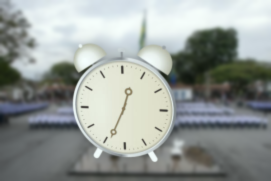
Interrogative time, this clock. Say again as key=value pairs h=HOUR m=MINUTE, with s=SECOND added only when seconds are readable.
h=12 m=34
